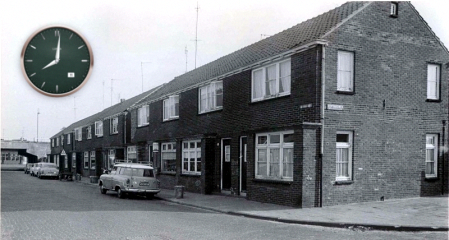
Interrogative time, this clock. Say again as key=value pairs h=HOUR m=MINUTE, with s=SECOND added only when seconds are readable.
h=8 m=1
